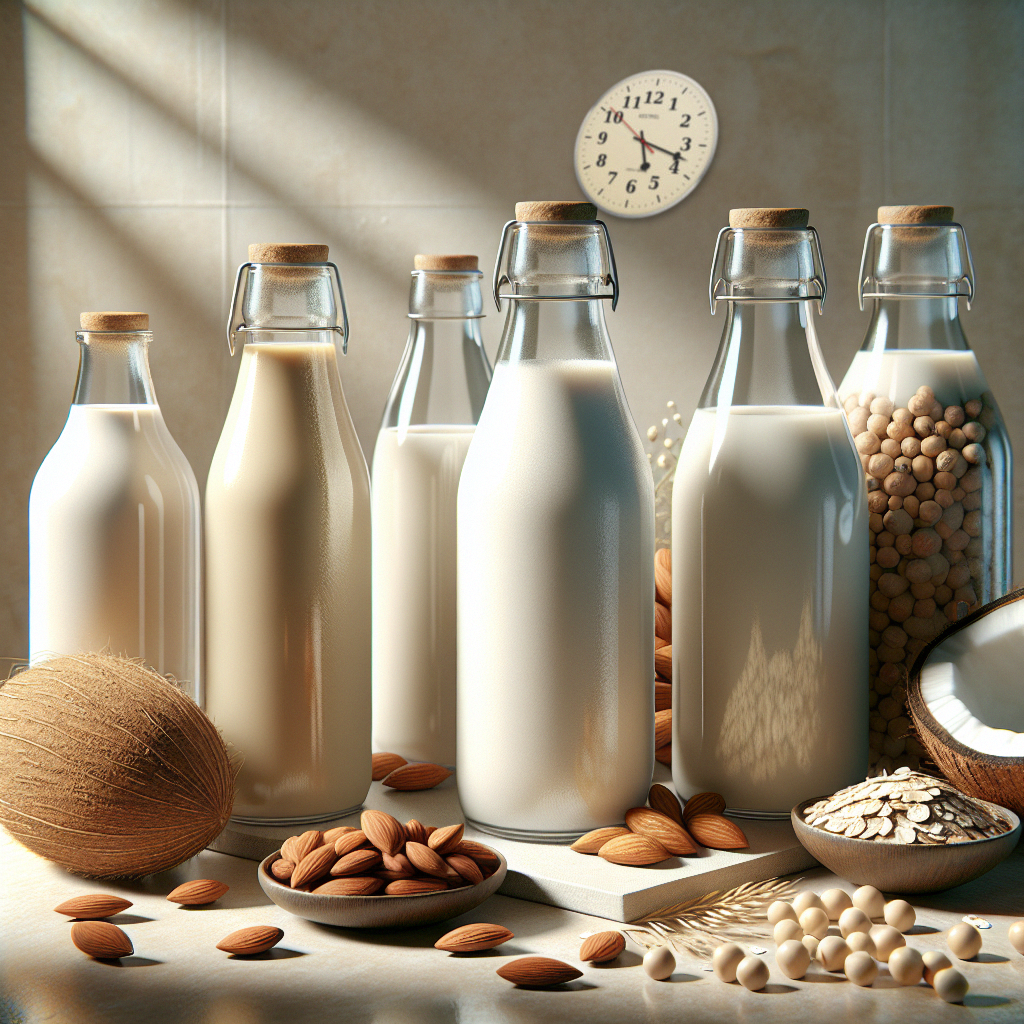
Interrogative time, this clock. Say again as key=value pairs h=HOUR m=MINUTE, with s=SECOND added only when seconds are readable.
h=5 m=17 s=51
